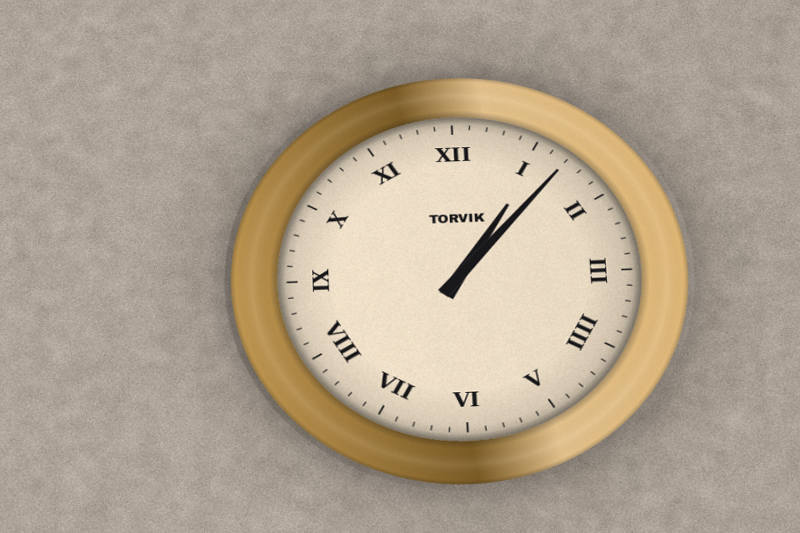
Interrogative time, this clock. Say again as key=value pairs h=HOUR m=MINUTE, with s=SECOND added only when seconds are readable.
h=1 m=7
